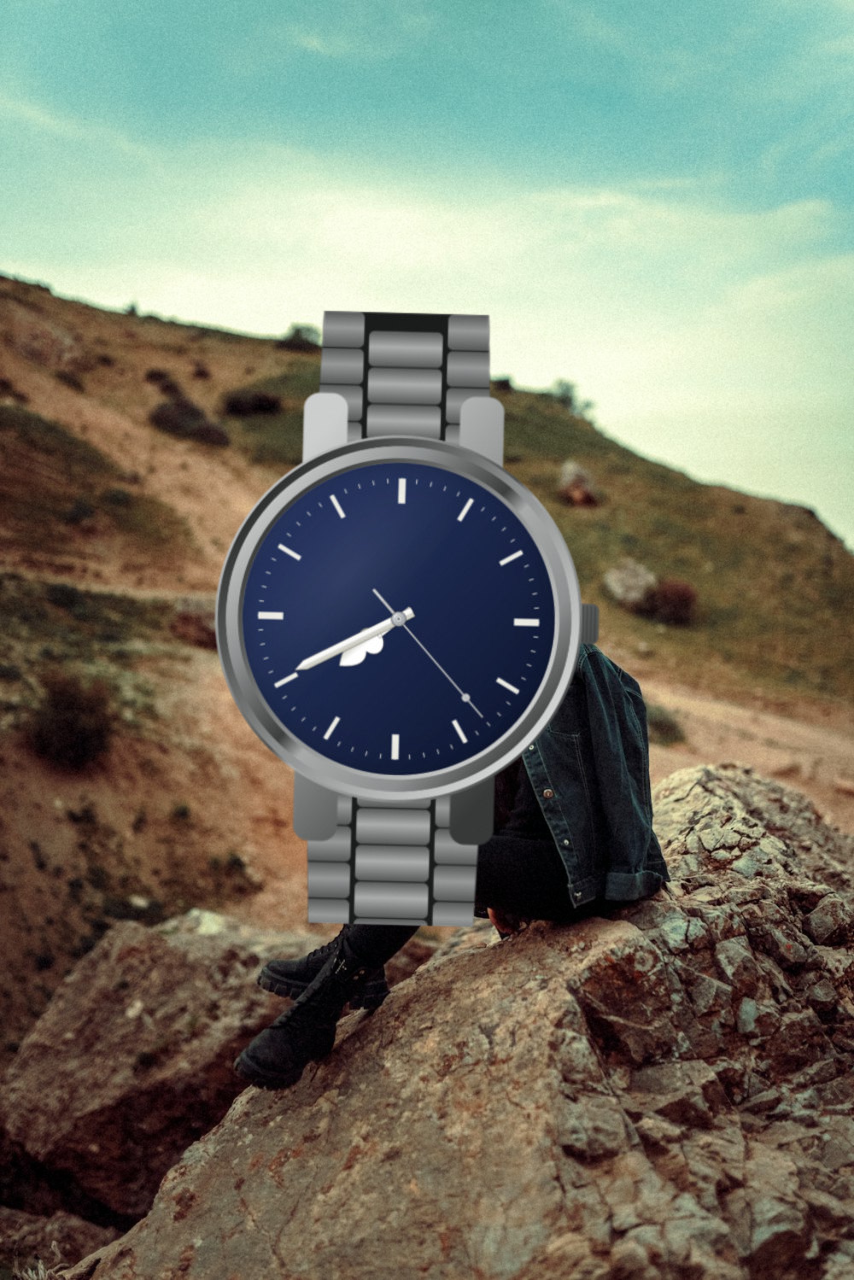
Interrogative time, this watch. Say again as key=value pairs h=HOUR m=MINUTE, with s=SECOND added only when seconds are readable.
h=7 m=40 s=23
